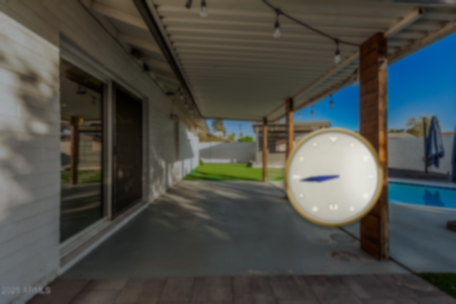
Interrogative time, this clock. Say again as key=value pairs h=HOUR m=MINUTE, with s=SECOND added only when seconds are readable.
h=8 m=44
